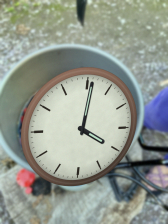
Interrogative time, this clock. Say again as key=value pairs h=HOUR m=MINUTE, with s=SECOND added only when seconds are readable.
h=4 m=1
